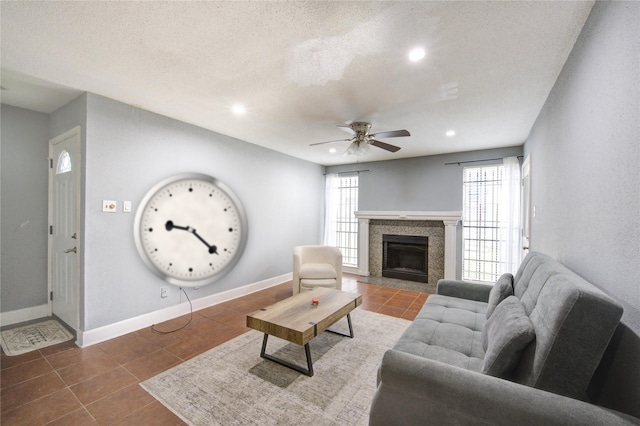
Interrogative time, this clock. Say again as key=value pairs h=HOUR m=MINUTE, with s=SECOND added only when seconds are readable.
h=9 m=22
